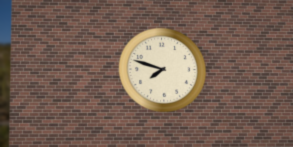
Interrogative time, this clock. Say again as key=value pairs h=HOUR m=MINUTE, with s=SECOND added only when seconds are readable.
h=7 m=48
